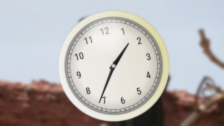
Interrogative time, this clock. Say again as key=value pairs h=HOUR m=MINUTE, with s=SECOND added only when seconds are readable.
h=1 m=36
